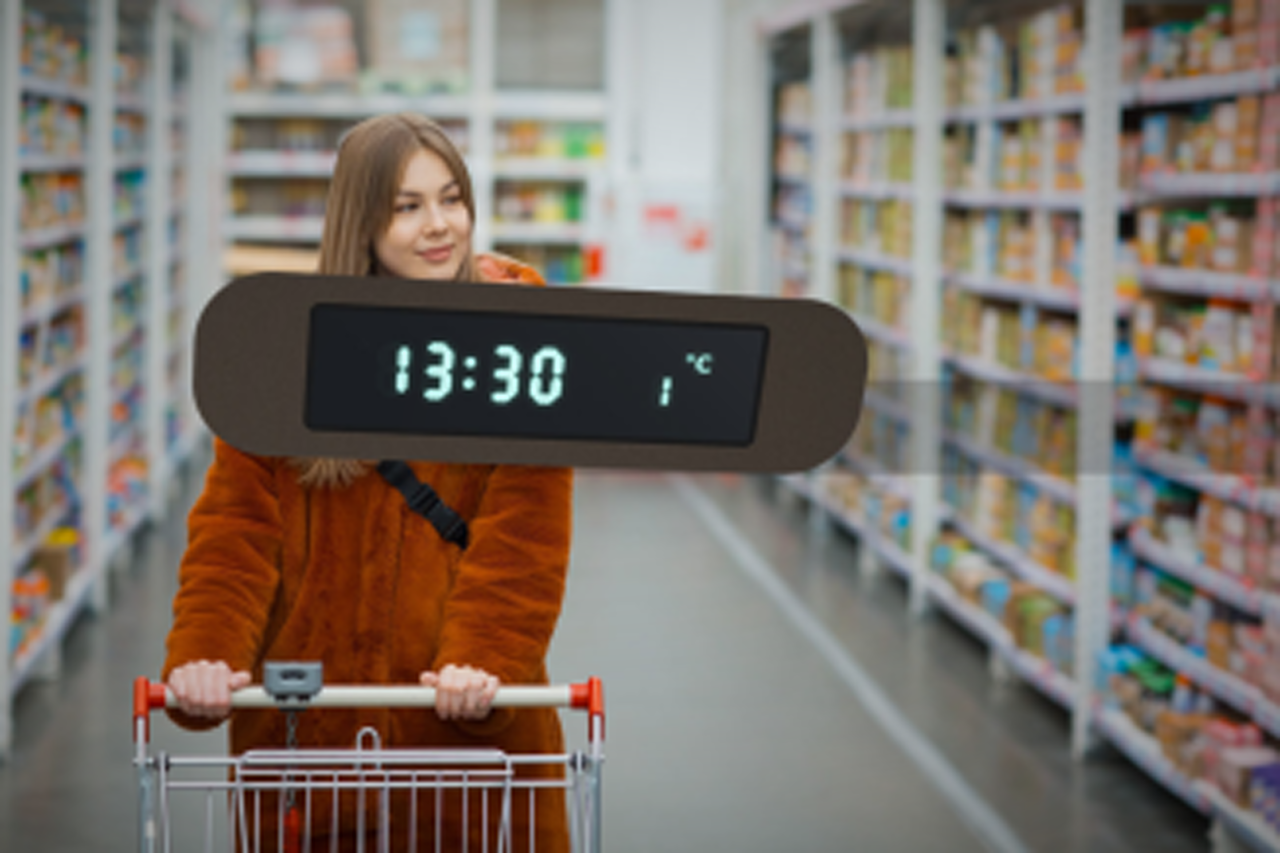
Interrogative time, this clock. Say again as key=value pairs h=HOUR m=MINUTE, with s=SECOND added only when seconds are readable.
h=13 m=30
